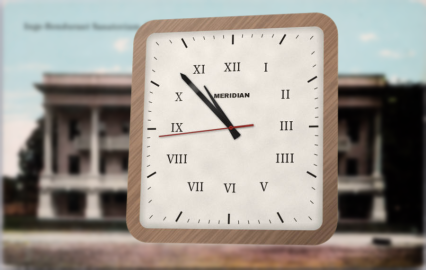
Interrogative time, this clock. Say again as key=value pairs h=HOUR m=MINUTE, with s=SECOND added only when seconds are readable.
h=10 m=52 s=44
